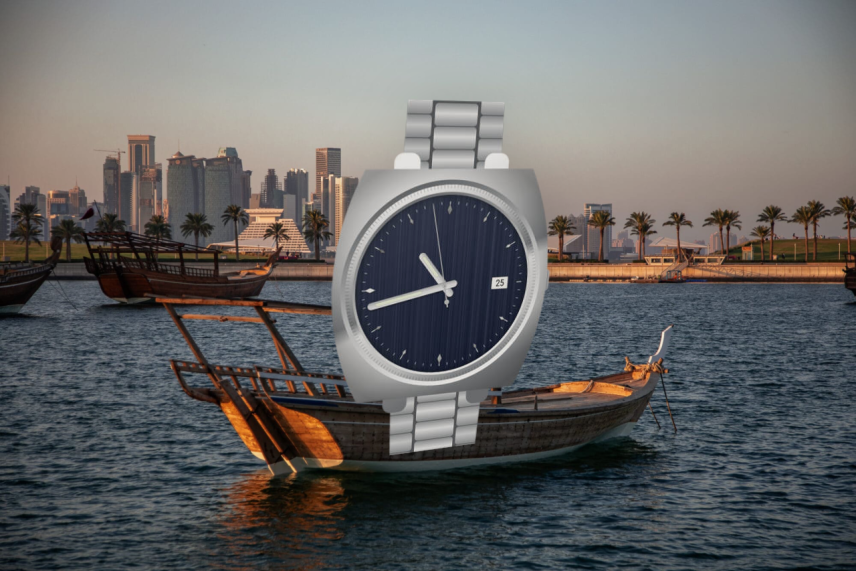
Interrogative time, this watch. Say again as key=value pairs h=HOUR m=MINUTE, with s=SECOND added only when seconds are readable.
h=10 m=42 s=58
